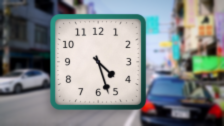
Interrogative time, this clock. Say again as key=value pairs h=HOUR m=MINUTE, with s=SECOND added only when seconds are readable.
h=4 m=27
